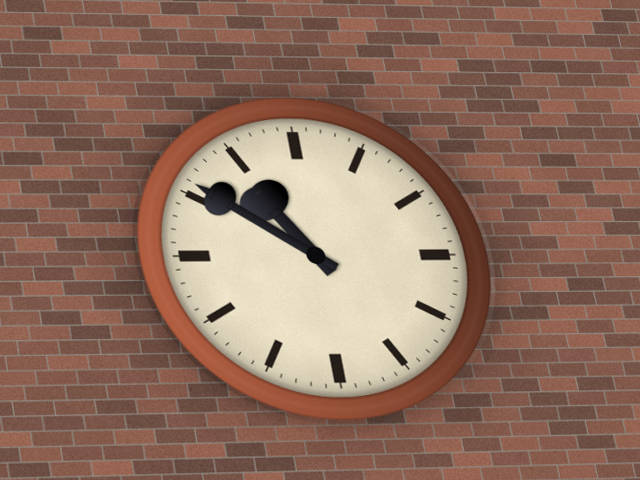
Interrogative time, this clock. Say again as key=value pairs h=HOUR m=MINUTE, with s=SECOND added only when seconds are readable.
h=10 m=51
